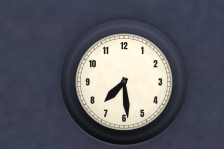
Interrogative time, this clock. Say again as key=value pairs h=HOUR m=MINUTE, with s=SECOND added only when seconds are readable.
h=7 m=29
